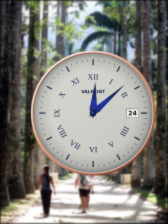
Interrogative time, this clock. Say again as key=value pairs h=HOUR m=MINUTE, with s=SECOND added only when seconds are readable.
h=12 m=8
